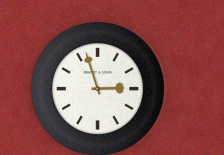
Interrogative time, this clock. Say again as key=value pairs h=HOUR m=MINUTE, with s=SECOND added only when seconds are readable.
h=2 m=57
